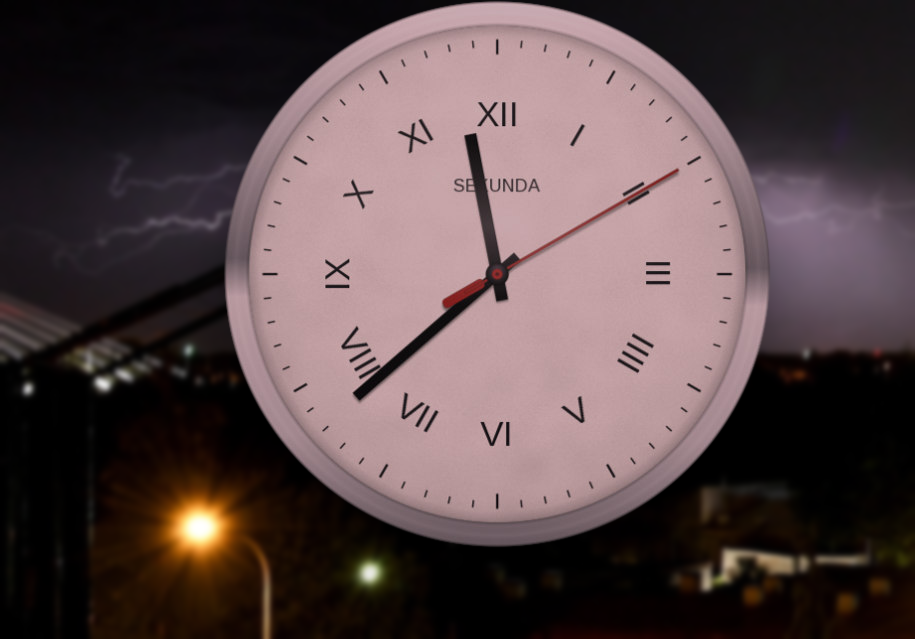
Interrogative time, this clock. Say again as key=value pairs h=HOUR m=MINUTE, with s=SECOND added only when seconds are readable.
h=11 m=38 s=10
